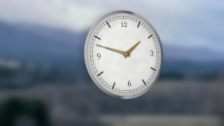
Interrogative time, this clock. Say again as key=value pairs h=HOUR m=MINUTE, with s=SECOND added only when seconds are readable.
h=1 m=48
